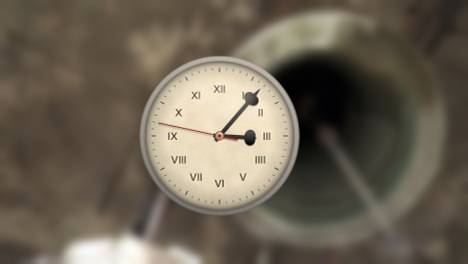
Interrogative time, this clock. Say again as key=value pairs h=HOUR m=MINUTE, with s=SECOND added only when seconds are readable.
h=3 m=6 s=47
